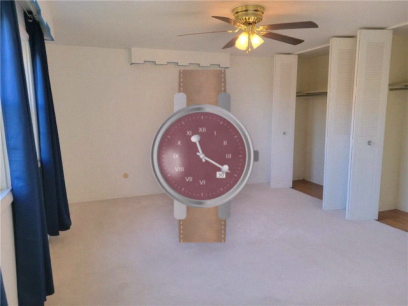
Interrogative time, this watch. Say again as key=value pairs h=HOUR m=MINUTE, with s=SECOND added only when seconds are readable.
h=11 m=20
